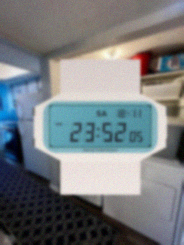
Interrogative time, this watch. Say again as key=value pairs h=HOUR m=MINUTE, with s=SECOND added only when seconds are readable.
h=23 m=52
